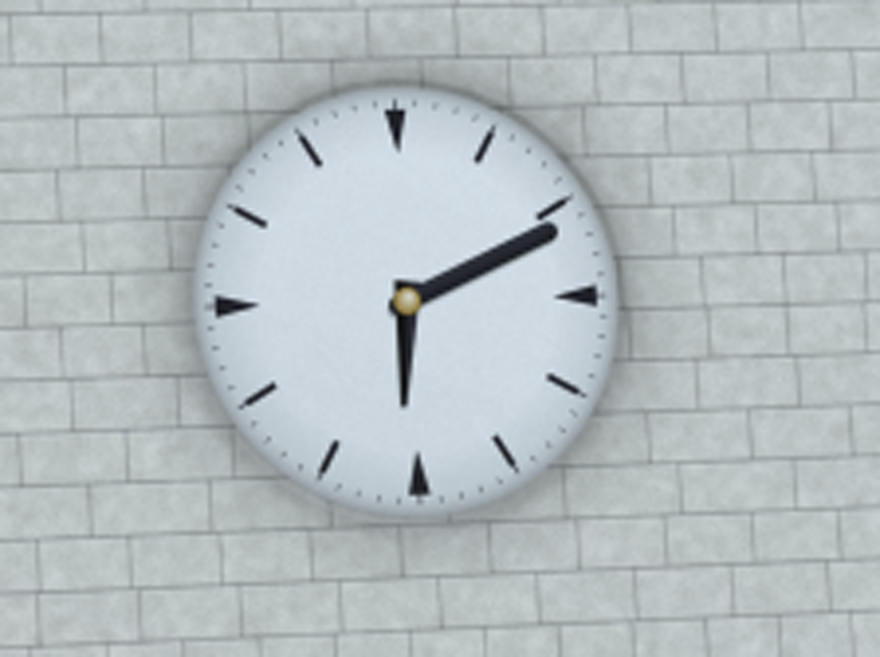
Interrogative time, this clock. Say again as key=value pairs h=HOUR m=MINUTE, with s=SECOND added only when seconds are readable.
h=6 m=11
